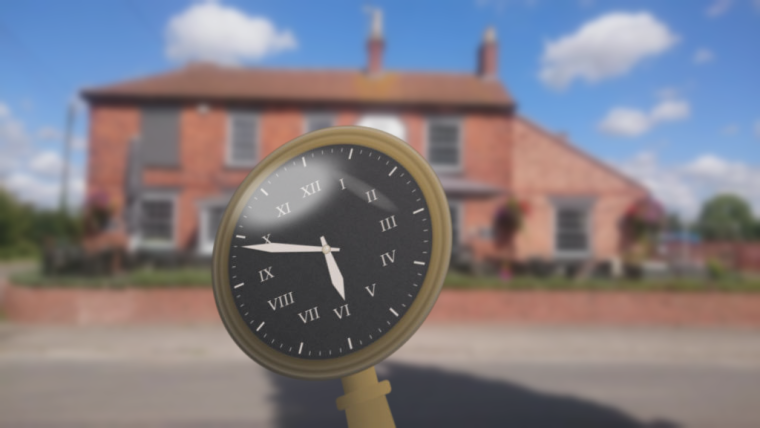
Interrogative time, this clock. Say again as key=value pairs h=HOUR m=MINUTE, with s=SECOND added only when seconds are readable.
h=5 m=49
